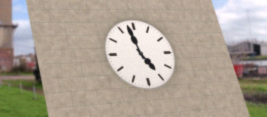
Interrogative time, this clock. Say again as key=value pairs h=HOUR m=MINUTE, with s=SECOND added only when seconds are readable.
h=4 m=58
